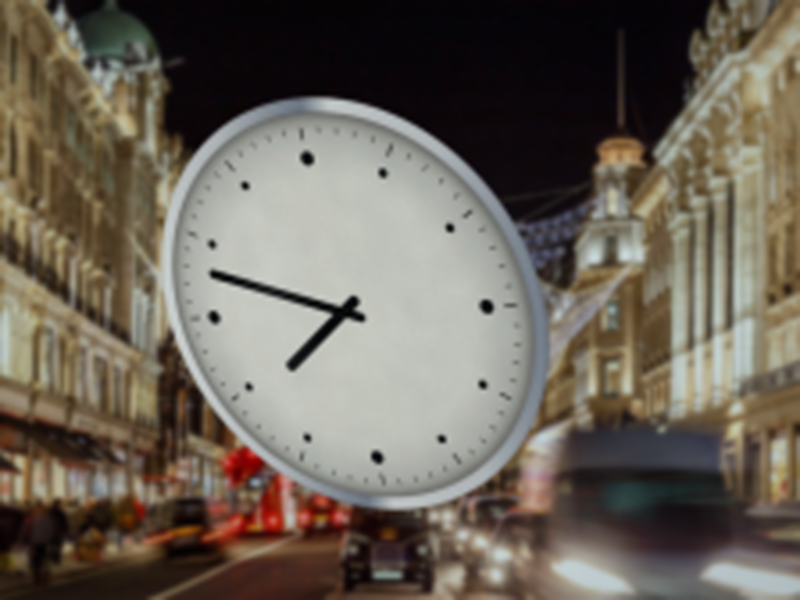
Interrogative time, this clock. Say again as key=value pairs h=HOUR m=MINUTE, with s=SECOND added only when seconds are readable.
h=7 m=48
